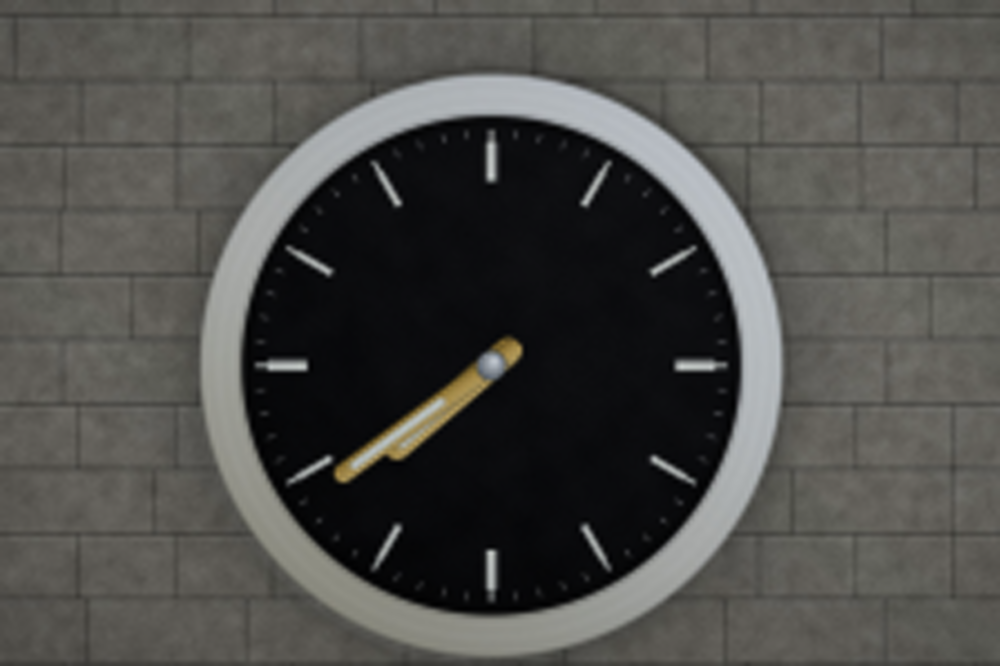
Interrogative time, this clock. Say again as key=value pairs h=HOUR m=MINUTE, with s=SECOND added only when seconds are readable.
h=7 m=39
